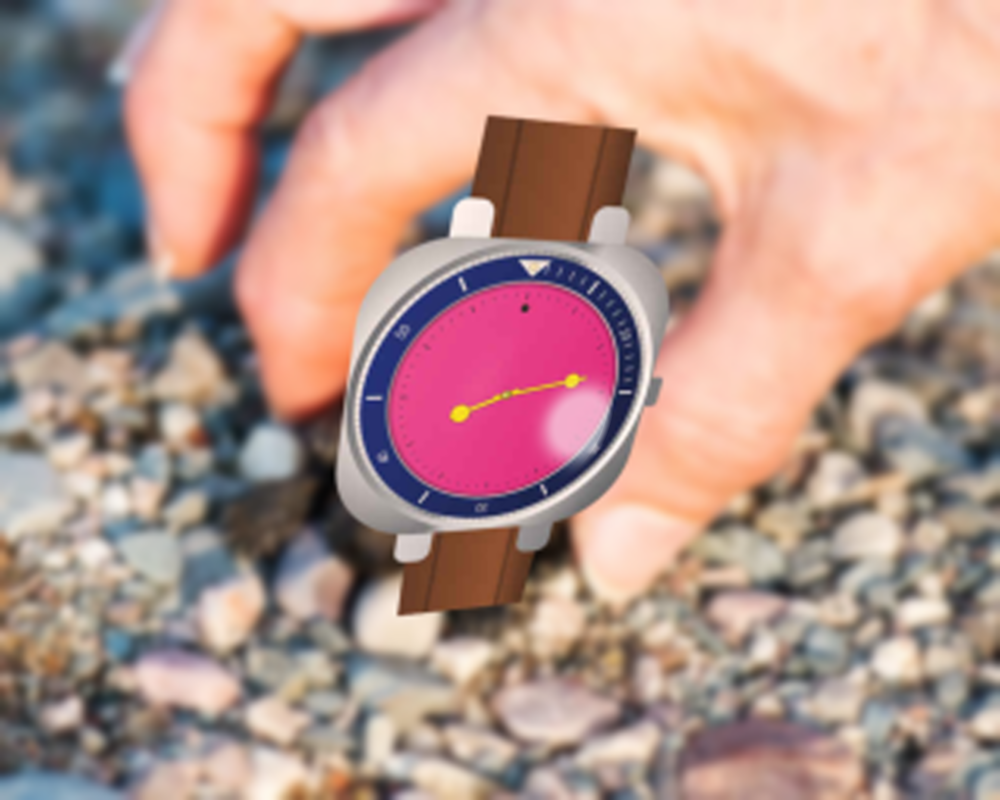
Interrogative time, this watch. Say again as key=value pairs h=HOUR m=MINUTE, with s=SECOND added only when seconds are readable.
h=8 m=13
